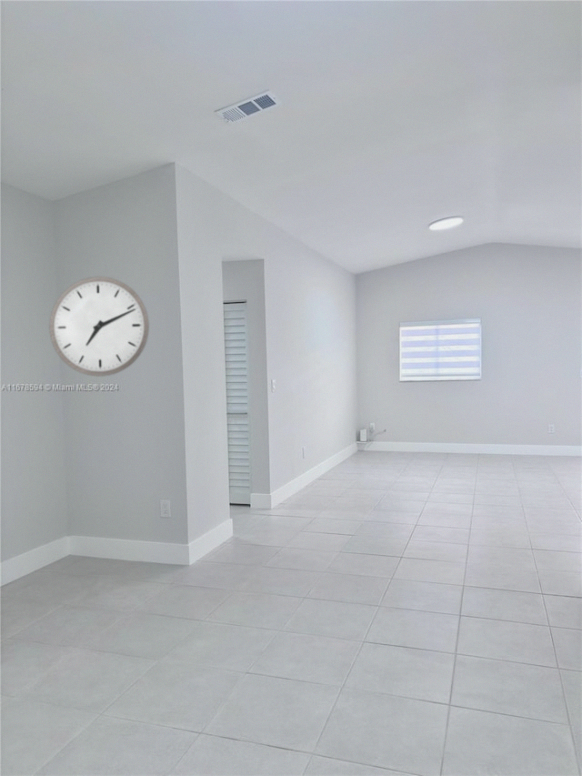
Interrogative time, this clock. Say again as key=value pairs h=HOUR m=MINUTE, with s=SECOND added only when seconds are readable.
h=7 m=11
